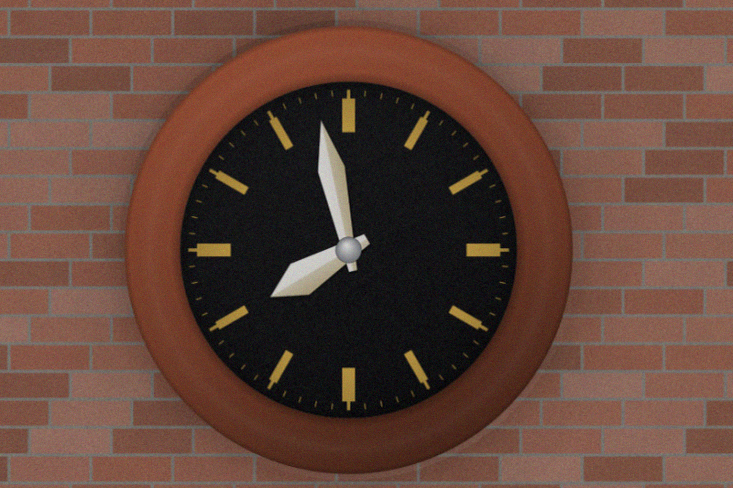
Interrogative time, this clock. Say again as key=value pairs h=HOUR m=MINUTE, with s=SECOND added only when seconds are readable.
h=7 m=58
